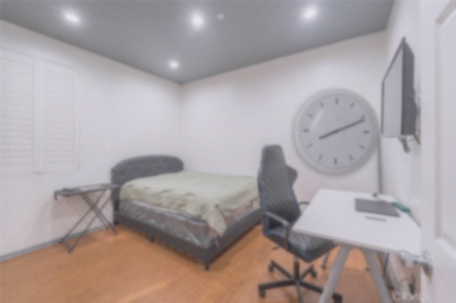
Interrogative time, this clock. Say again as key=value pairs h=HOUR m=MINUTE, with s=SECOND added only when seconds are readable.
h=8 m=11
